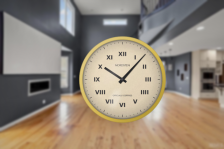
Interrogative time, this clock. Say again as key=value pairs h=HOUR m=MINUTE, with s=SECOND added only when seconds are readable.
h=10 m=7
